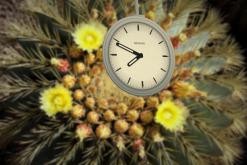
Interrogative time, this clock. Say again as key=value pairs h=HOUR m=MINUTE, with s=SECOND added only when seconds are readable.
h=7 m=49
